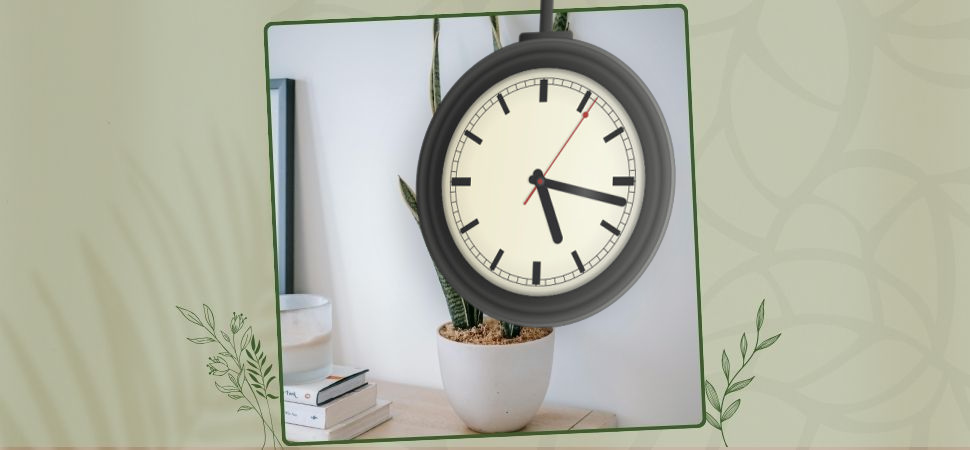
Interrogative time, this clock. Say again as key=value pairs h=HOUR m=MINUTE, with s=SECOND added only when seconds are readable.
h=5 m=17 s=6
